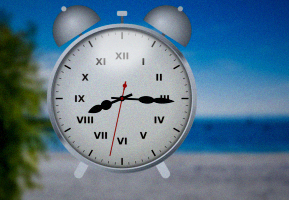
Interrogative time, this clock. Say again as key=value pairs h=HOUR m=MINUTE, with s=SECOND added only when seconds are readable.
h=8 m=15 s=32
